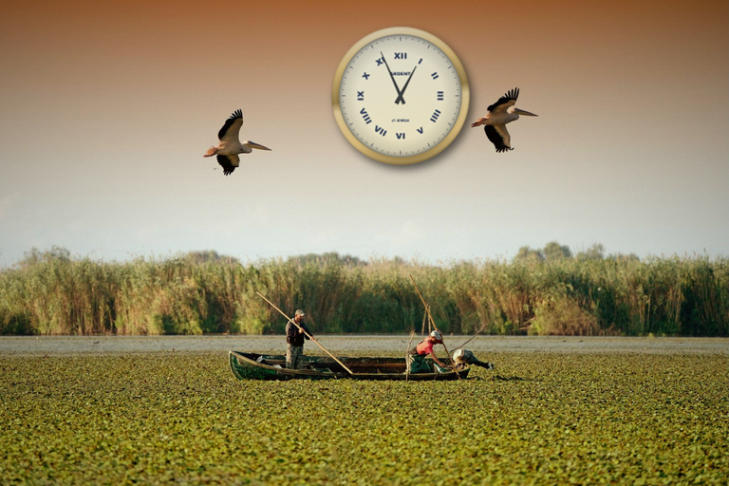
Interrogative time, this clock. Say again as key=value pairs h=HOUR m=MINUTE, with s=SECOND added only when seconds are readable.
h=12 m=56
